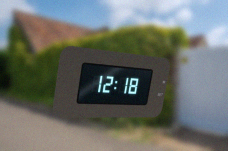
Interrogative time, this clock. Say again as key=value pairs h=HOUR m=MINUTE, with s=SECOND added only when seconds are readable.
h=12 m=18
